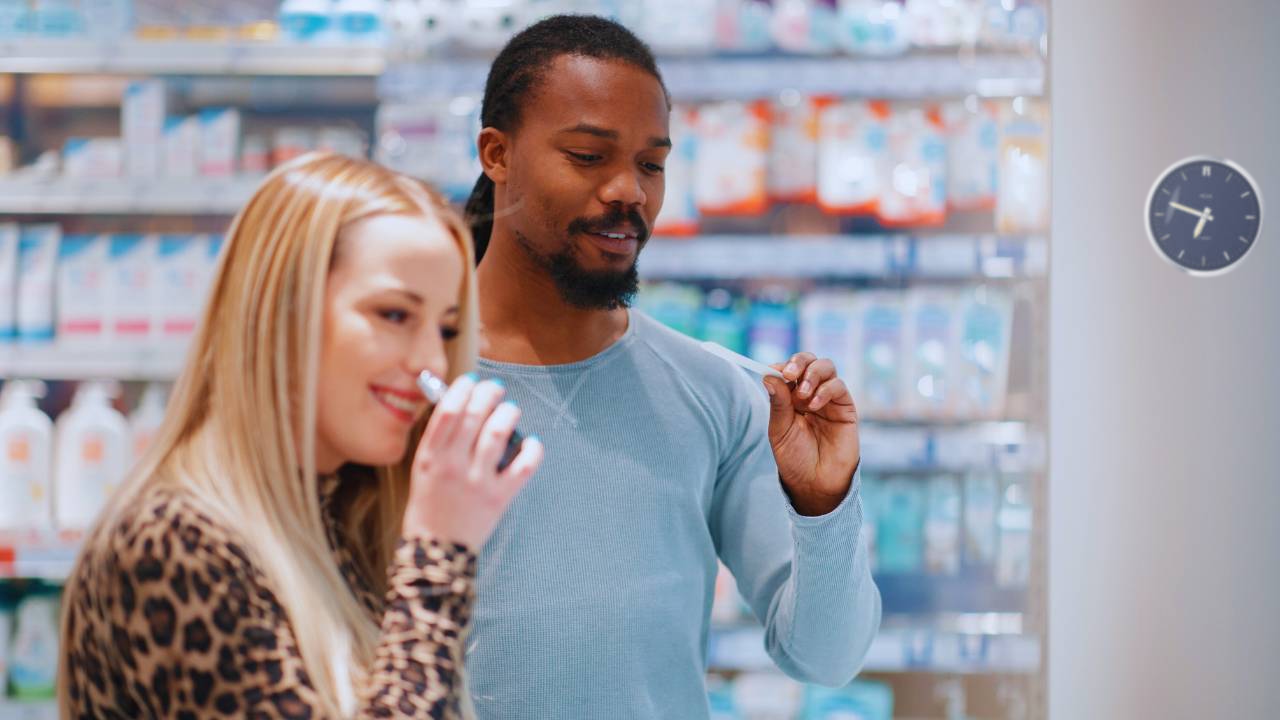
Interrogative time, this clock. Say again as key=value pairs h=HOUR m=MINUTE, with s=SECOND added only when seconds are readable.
h=6 m=48
